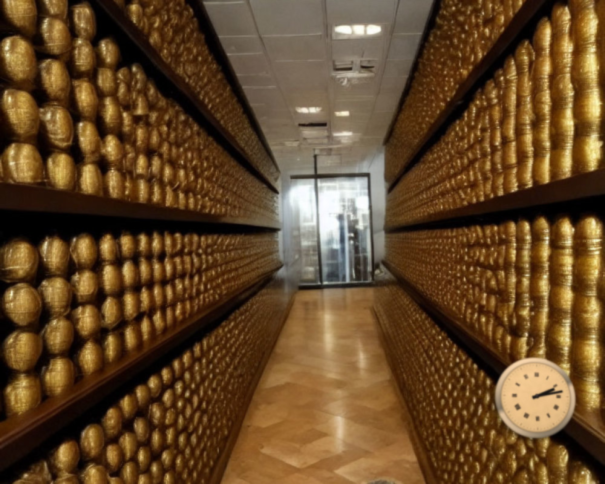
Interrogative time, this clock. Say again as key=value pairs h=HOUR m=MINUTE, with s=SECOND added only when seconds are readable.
h=2 m=13
